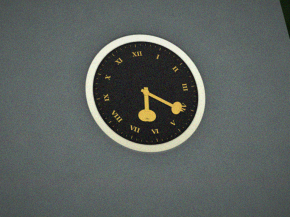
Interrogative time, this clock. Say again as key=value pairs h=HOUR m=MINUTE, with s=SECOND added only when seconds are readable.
h=6 m=21
